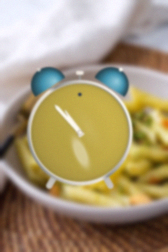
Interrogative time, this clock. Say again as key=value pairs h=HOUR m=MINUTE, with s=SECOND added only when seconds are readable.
h=10 m=53
